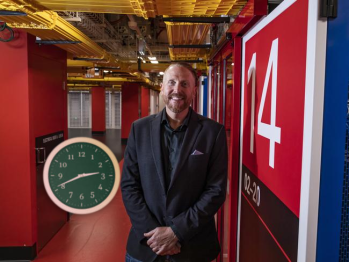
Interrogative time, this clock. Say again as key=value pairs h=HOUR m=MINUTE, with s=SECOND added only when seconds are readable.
h=2 m=41
